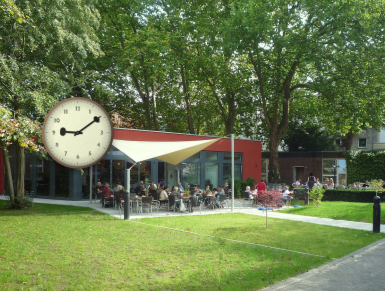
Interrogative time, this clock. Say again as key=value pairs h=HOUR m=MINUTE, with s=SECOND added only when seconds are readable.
h=9 m=9
